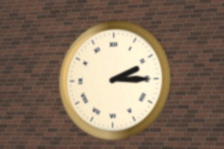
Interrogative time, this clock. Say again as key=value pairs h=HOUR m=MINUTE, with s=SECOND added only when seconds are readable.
h=2 m=15
